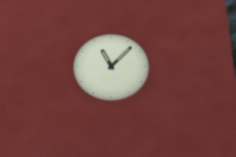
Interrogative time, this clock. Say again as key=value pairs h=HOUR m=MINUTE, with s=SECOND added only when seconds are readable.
h=11 m=7
